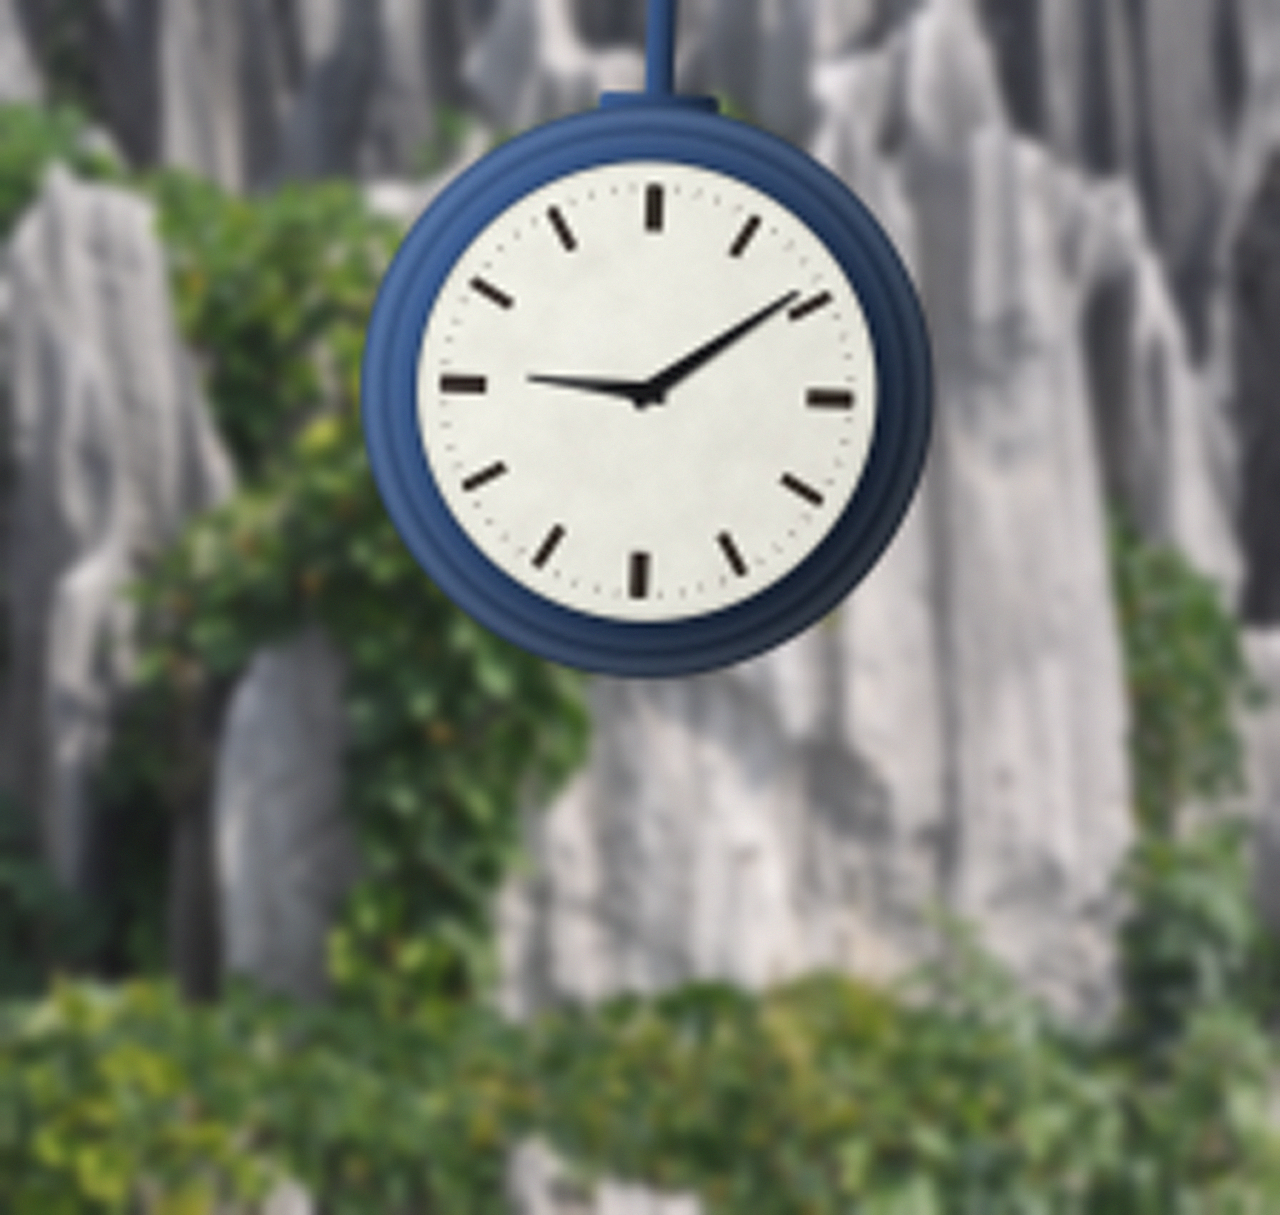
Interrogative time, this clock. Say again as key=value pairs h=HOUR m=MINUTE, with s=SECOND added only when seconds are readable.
h=9 m=9
